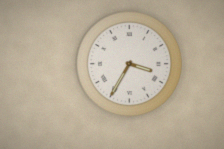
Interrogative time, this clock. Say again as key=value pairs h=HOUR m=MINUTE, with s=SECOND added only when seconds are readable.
h=3 m=35
